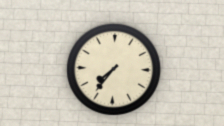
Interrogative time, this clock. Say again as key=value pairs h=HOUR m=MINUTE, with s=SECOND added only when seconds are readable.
h=7 m=36
